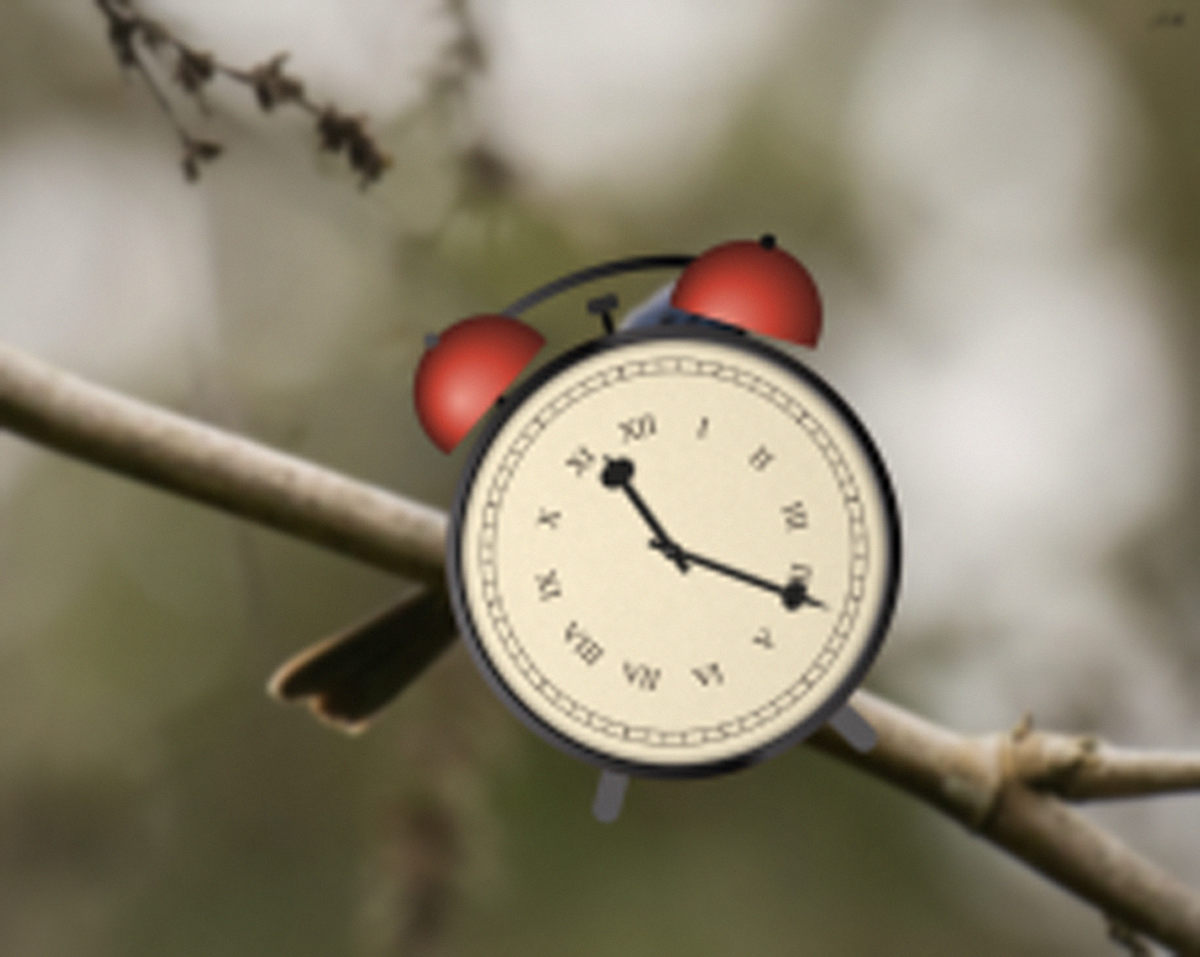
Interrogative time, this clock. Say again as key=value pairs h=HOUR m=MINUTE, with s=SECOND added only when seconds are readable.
h=11 m=21
